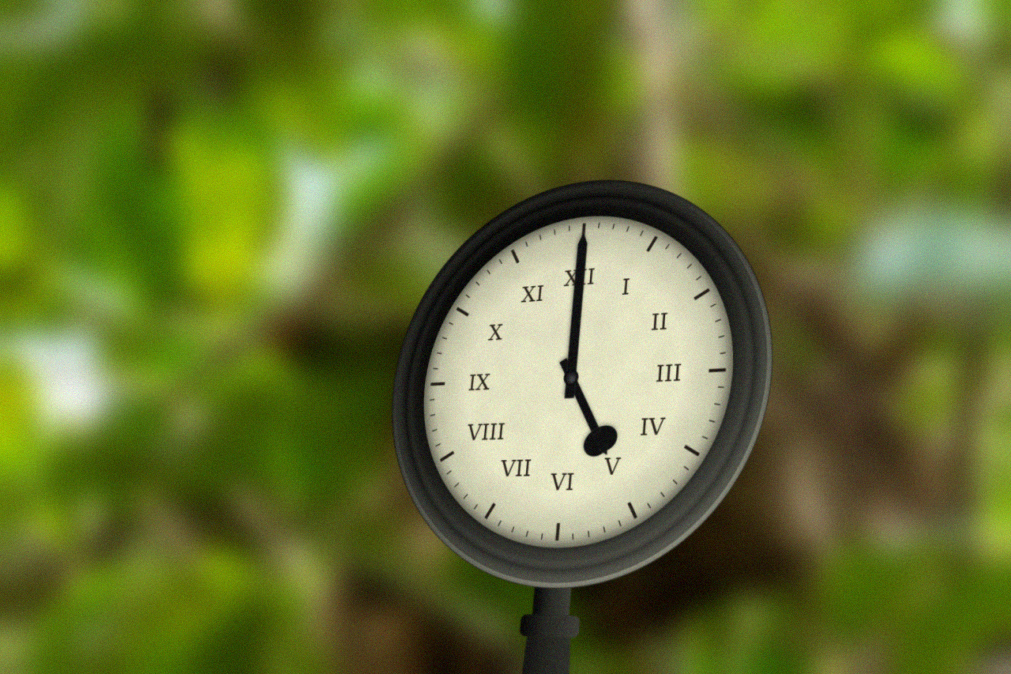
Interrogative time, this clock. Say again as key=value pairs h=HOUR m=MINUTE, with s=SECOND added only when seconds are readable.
h=5 m=0
